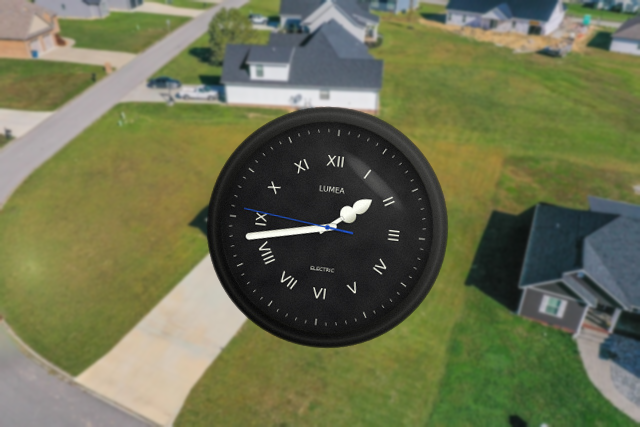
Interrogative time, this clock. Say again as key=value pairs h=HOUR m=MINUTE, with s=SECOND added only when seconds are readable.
h=1 m=42 s=46
